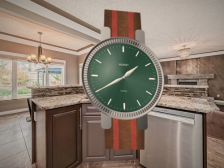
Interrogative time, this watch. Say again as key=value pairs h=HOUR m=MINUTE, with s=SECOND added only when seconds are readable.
h=1 m=40
